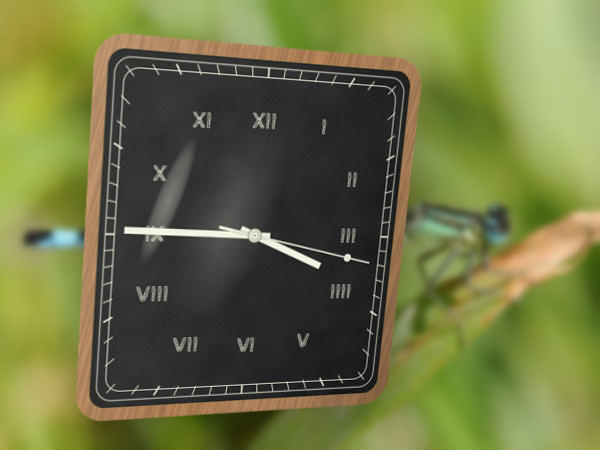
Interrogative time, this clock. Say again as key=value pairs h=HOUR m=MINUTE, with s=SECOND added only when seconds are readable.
h=3 m=45 s=17
